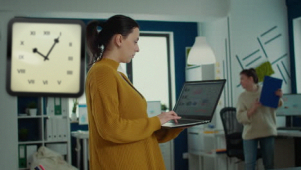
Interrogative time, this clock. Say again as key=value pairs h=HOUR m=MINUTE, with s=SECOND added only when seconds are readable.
h=10 m=5
